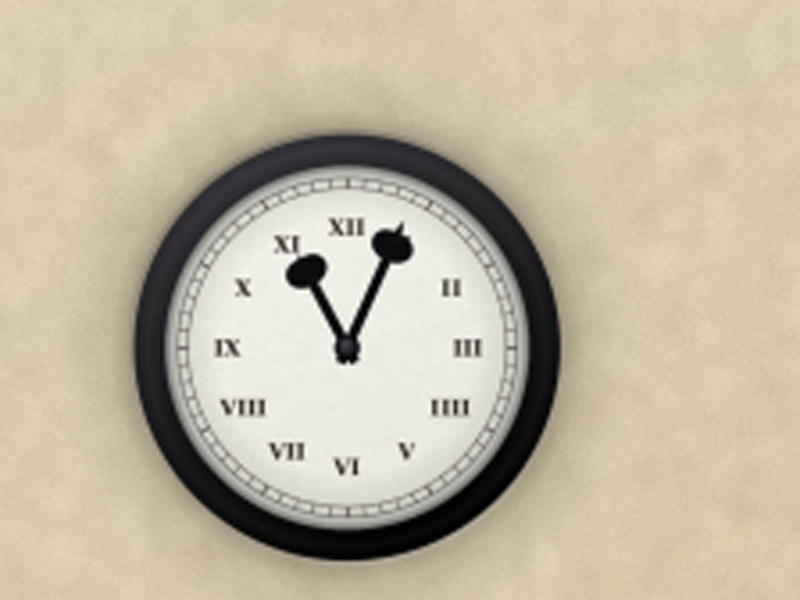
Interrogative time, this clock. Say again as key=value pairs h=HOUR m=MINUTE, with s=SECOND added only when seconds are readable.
h=11 m=4
